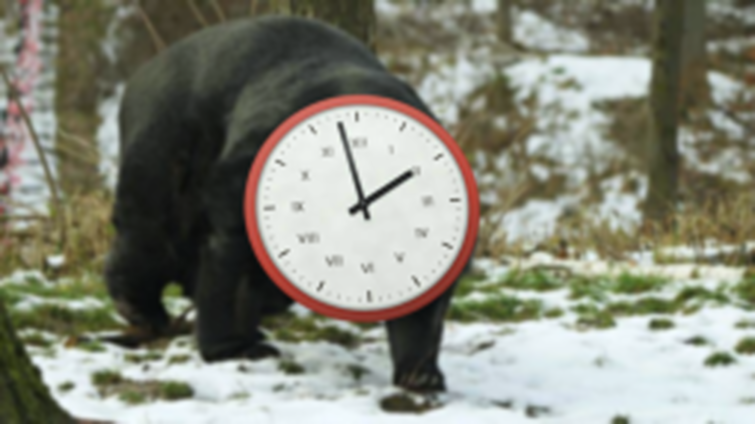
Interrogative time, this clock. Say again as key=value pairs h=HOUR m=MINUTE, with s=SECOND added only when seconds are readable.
h=1 m=58
